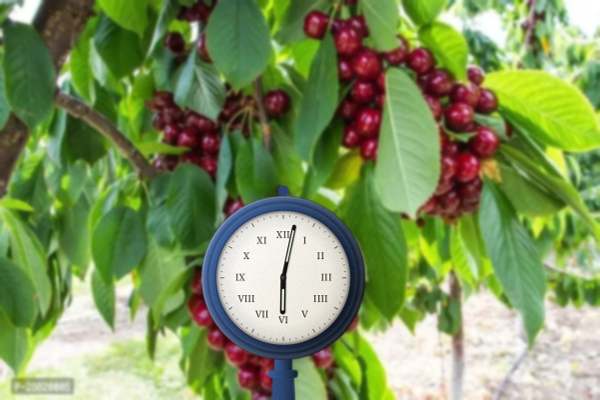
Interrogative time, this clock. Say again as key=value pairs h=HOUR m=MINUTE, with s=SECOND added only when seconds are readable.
h=6 m=2
